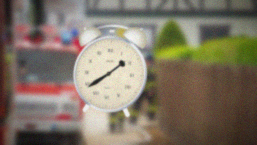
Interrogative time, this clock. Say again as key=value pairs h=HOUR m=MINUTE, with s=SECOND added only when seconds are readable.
h=1 m=39
